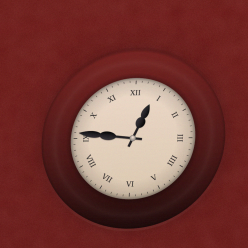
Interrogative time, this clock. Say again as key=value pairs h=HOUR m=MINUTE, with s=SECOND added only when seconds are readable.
h=12 m=46
